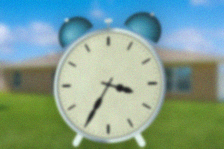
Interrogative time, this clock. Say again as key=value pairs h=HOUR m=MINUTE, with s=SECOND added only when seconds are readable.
h=3 m=35
